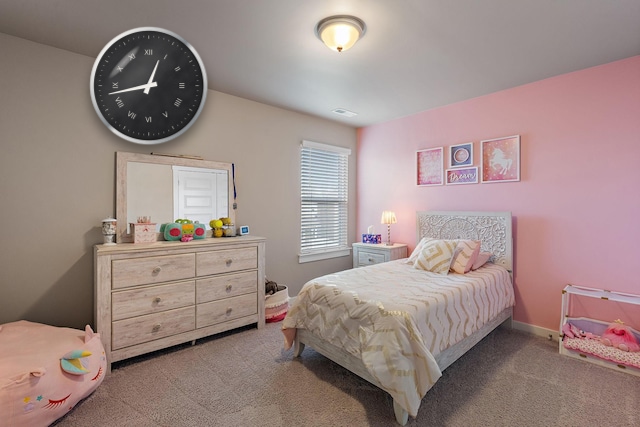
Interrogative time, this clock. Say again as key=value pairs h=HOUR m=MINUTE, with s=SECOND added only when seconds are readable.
h=12 m=43
